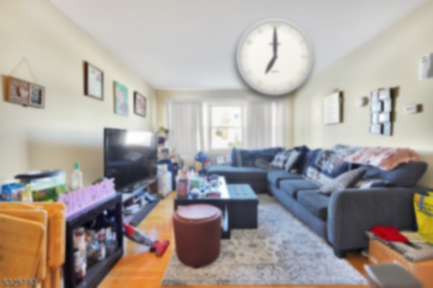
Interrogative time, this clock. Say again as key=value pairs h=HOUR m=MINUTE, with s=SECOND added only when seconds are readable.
h=7 m=0
